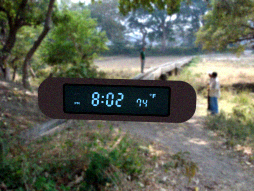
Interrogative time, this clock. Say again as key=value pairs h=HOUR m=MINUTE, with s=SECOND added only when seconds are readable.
h=8 m=2
